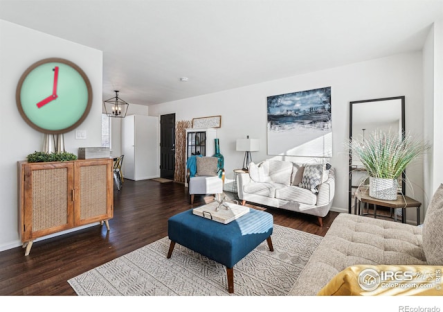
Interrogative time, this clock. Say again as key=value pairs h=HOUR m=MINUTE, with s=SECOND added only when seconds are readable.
h=8 m=1
